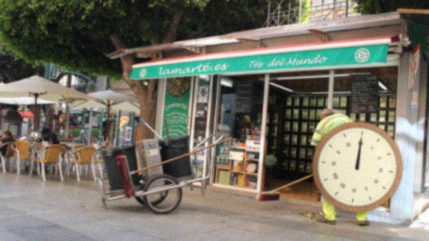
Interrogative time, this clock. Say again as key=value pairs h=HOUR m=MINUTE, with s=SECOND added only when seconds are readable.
h=12 m=0
